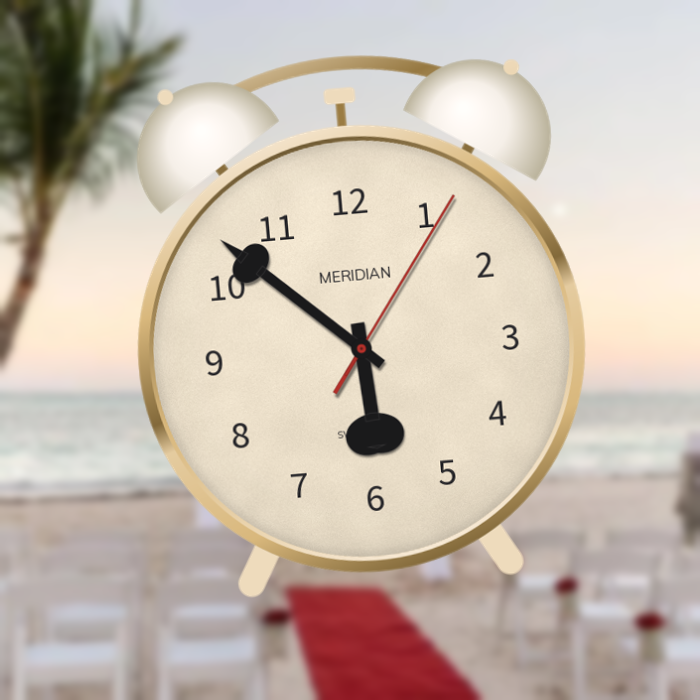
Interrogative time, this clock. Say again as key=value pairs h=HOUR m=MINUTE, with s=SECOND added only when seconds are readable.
h=5 m=52 s=6
